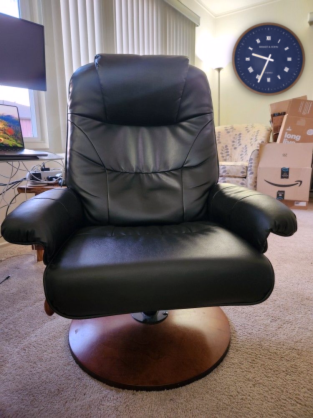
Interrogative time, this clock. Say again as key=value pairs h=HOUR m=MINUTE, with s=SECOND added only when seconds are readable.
h=9 m=34
